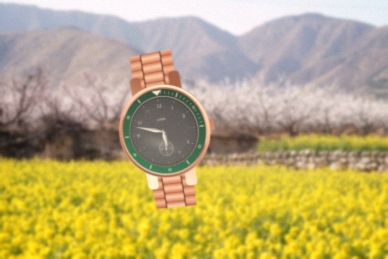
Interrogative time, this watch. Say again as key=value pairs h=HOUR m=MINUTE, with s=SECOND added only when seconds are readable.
h=5 m=48
